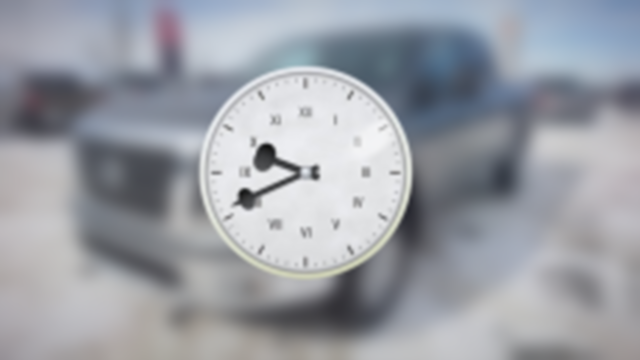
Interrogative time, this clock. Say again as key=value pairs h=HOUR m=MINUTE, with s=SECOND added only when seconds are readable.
h=9 m=41
